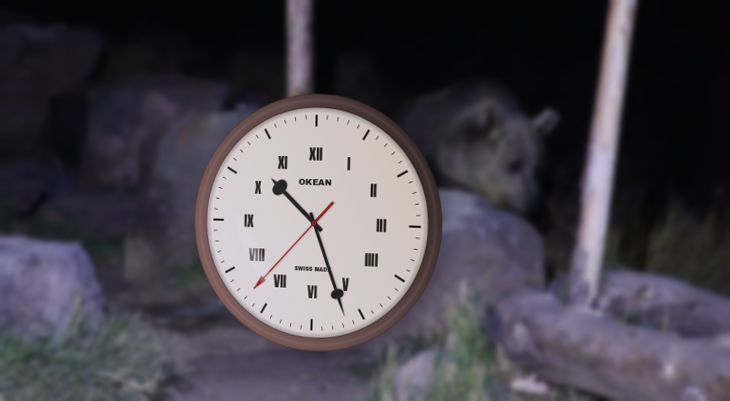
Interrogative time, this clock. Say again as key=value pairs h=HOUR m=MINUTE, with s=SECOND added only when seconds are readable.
h=10 m=26 s=37
